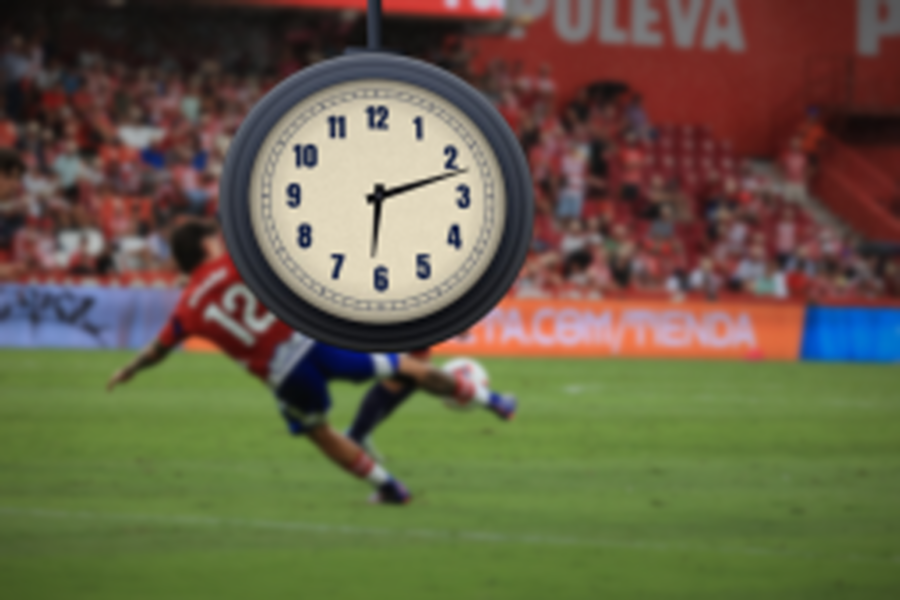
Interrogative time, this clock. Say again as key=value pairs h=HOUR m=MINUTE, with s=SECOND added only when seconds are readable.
h=6 m=12
